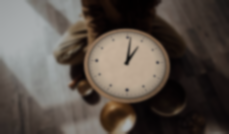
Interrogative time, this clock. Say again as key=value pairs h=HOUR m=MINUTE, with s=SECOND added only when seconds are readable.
h=1 m=1
